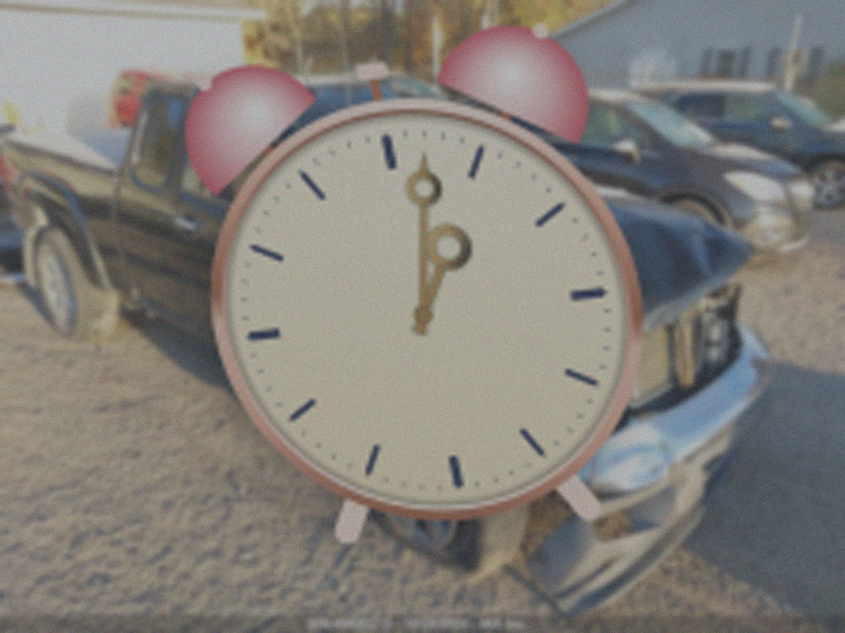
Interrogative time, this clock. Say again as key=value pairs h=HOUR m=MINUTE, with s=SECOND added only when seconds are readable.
h=1 m=2
